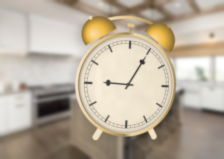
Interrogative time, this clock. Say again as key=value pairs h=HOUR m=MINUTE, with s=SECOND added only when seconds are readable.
h=9 m=5
